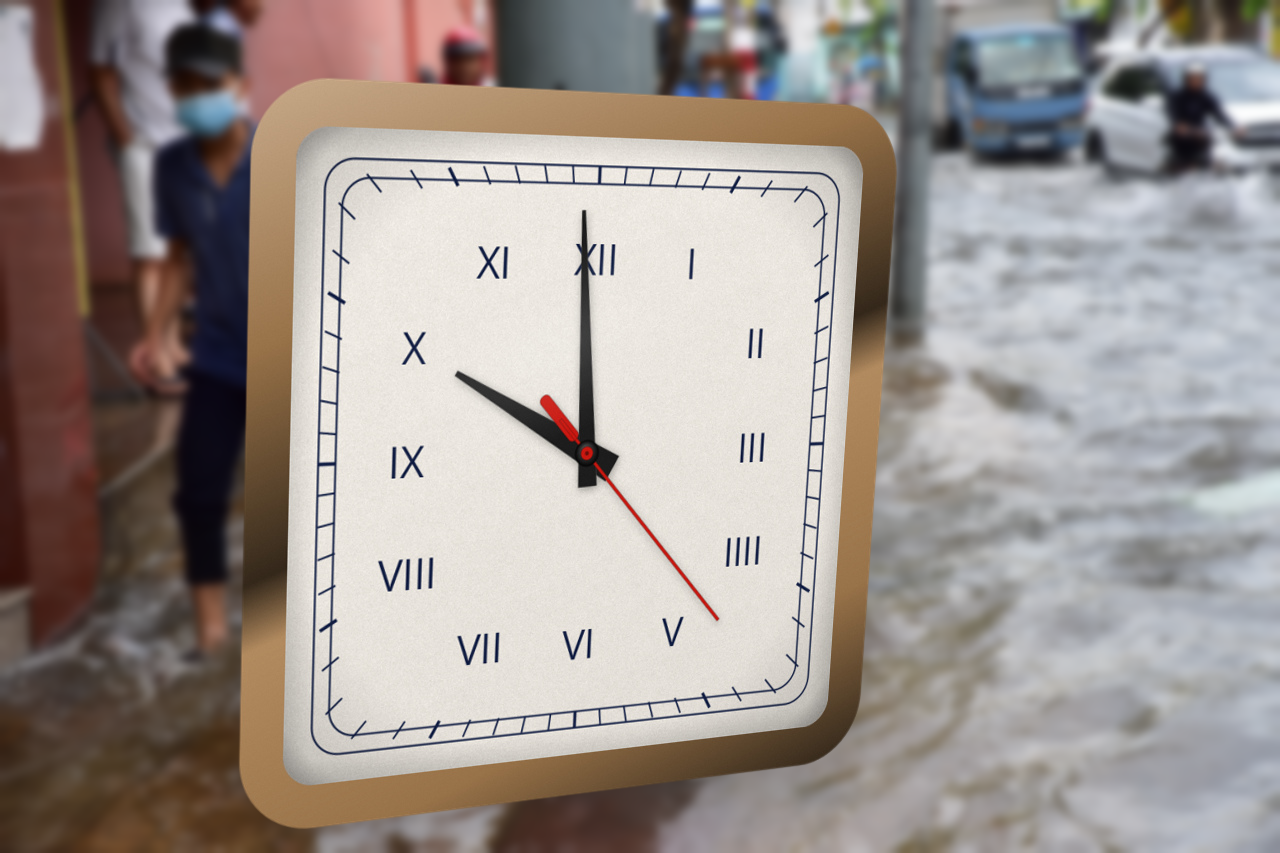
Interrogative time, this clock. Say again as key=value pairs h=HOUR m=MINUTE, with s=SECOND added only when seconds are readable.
h=9 m=59 s=23
